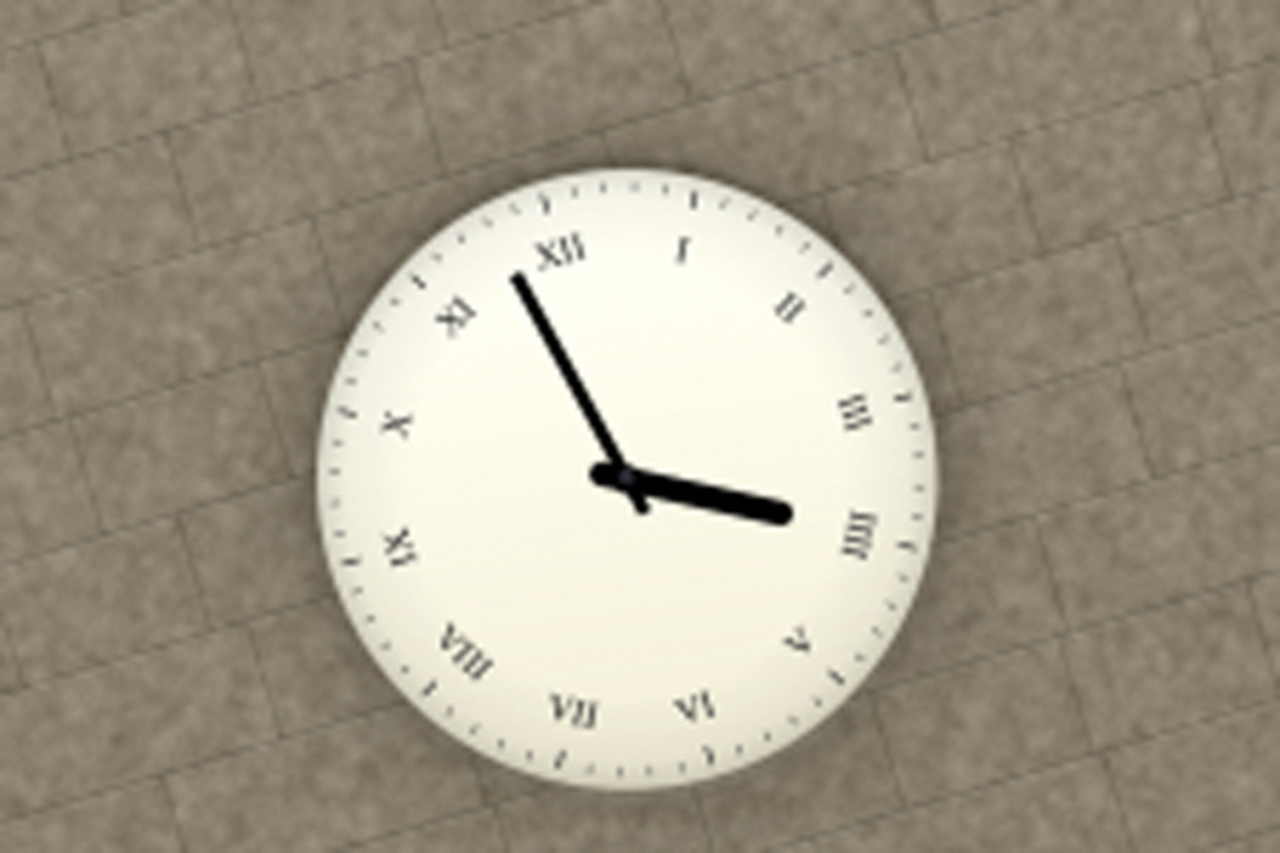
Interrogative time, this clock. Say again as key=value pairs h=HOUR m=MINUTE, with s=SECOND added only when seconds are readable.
h=3 m=58
